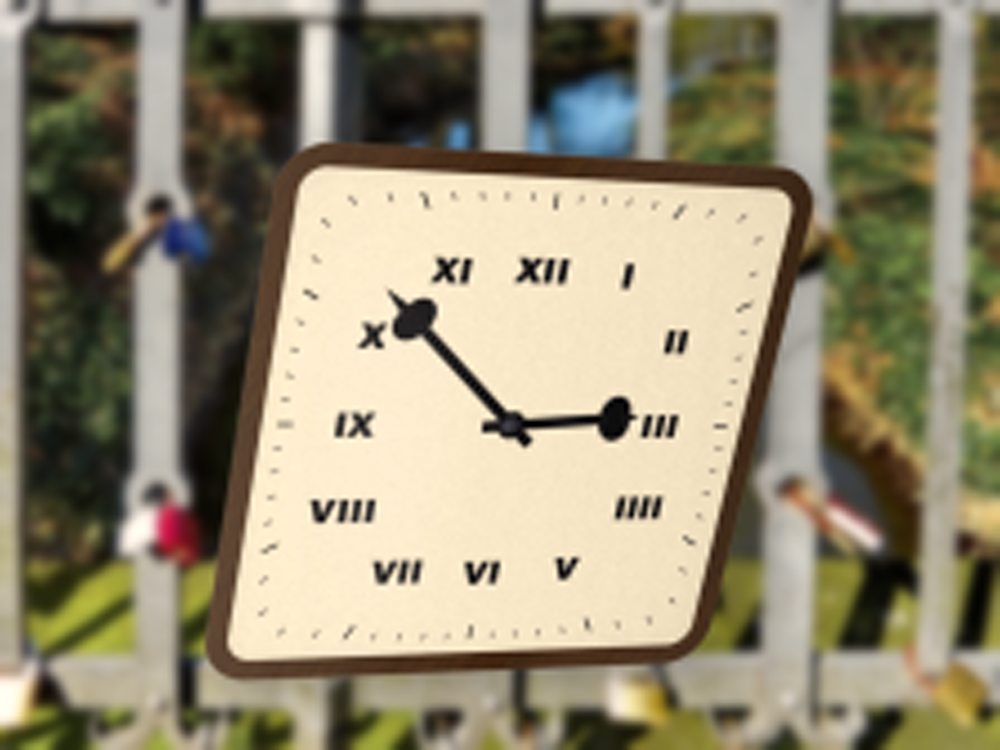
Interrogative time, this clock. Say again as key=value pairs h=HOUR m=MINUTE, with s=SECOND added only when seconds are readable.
h=2 m=52
